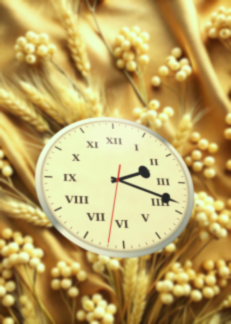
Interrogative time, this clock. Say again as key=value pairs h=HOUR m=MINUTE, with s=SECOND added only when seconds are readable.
h=2 m=18 s=32
